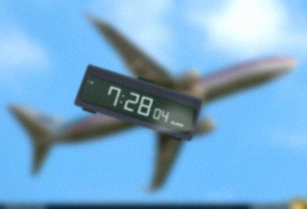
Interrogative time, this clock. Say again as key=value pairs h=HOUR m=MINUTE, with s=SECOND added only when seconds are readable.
h=7 m=28
